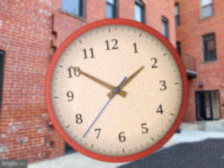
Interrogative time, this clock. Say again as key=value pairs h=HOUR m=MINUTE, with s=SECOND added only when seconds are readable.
h=1 m=50 s=37
